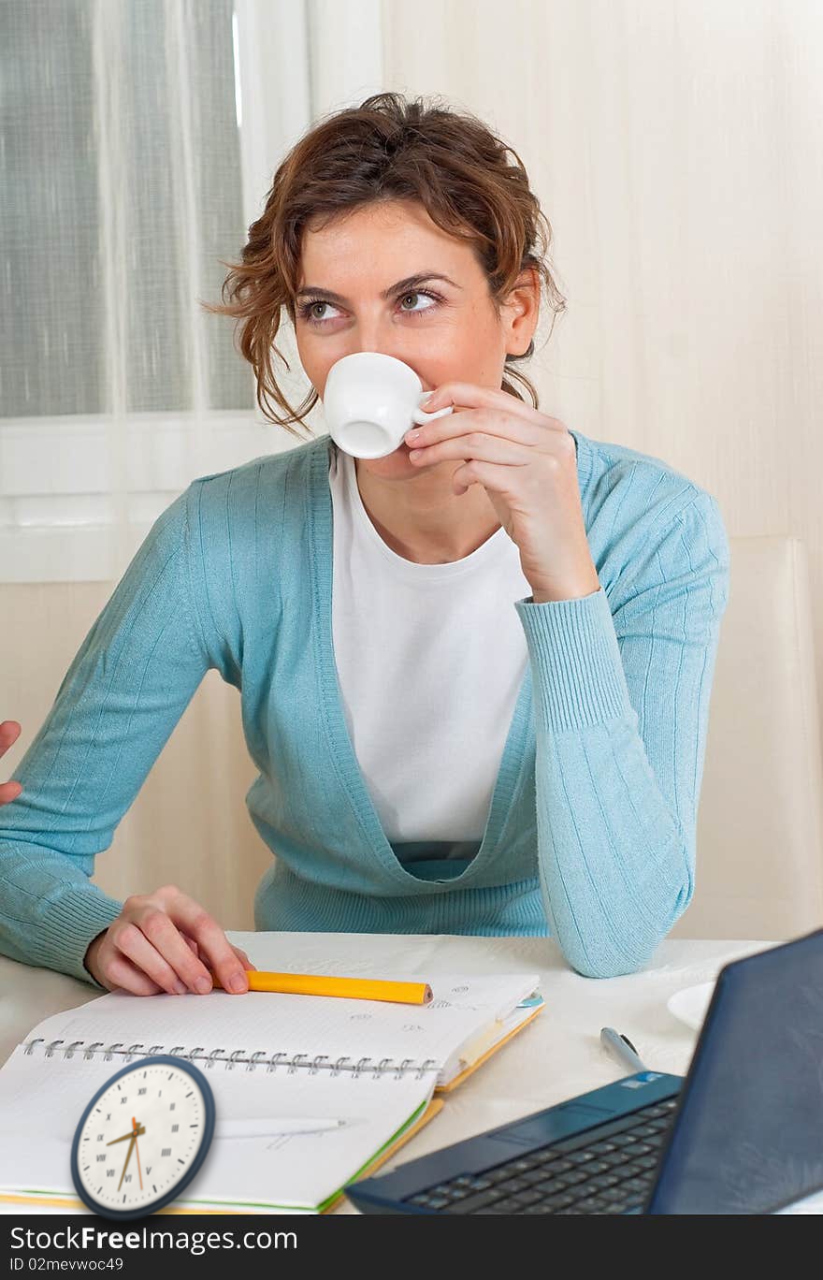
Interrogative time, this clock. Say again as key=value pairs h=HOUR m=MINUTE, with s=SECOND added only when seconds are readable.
h=8 m=31 s=27
